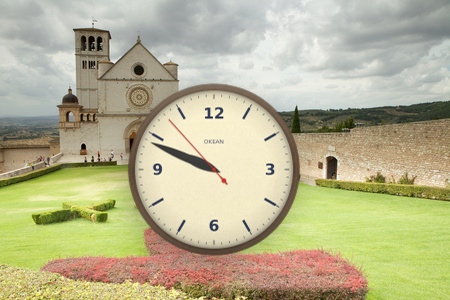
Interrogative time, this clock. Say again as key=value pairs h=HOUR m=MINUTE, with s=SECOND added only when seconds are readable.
h=9 m=48 s=53
